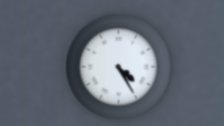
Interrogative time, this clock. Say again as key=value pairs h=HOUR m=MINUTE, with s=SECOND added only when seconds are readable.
h=4 m=25
